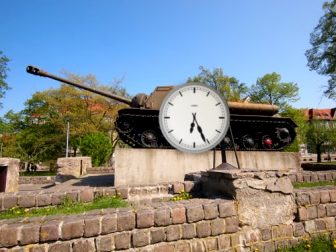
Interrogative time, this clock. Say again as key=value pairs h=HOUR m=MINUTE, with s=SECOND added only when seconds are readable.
h=6 m=26
